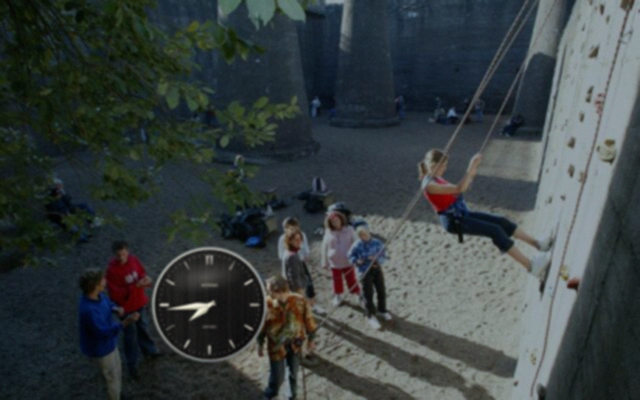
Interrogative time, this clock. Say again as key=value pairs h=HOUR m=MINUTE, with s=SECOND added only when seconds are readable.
h=7 m=44
